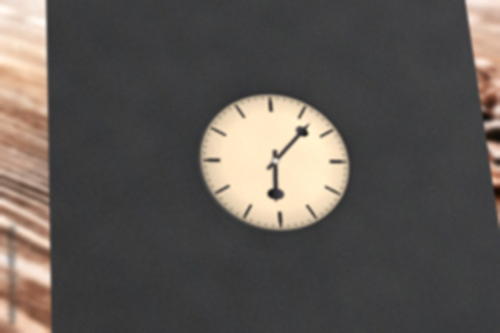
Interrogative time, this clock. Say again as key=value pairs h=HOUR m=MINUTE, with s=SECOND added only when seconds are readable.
h=6 m=7
